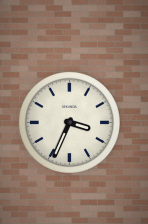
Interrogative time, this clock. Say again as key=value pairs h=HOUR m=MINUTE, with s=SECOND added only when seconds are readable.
h=3 m=34
